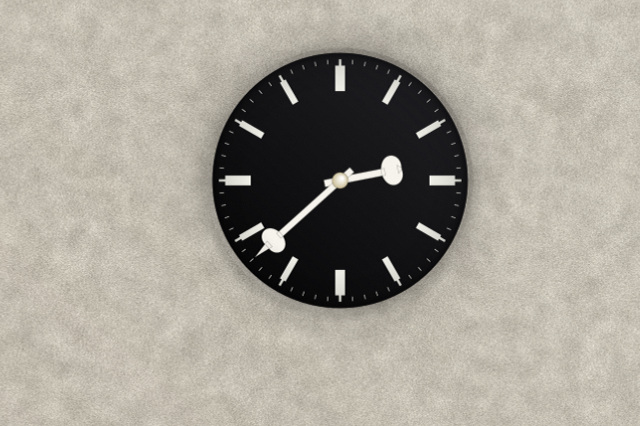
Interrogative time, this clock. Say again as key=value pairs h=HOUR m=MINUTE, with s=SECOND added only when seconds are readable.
h=2 m=38
